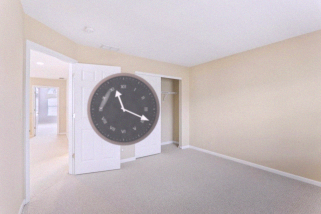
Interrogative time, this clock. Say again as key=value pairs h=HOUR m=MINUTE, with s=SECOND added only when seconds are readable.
h=11 m=19
